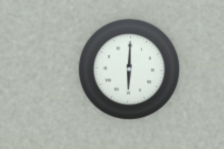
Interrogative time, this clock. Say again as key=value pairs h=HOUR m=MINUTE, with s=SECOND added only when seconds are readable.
h=6 m=0
